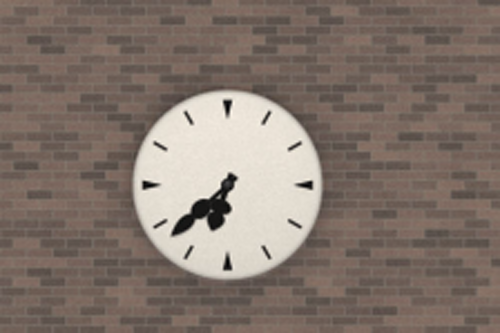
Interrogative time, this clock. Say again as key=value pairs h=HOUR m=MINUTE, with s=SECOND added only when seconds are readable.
h=6 m=38
